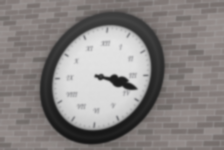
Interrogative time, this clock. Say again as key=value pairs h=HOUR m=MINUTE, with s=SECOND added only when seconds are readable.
h=3 m=18
